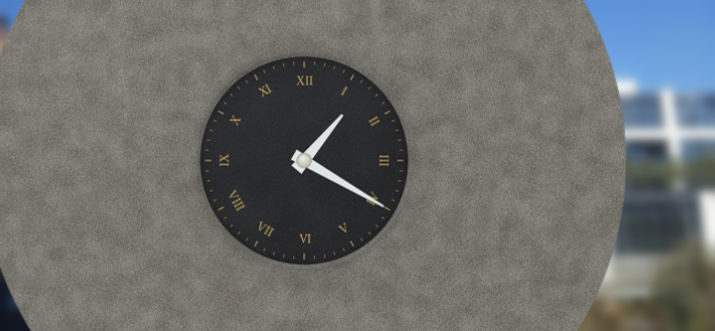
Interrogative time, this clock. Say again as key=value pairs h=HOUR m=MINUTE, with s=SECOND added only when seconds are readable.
h=1 m=20
